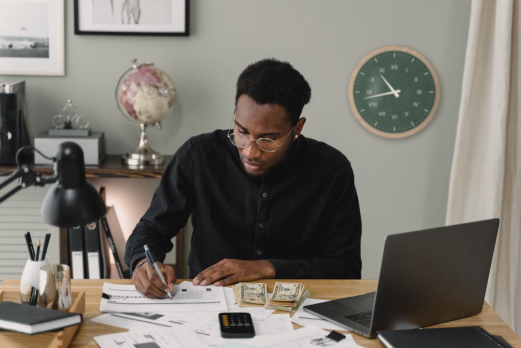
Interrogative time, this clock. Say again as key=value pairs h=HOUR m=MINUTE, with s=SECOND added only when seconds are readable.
h=10 m=43
